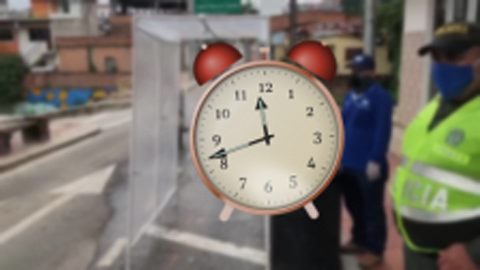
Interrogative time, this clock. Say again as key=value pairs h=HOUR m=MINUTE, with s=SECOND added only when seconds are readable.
h=11 m=42
